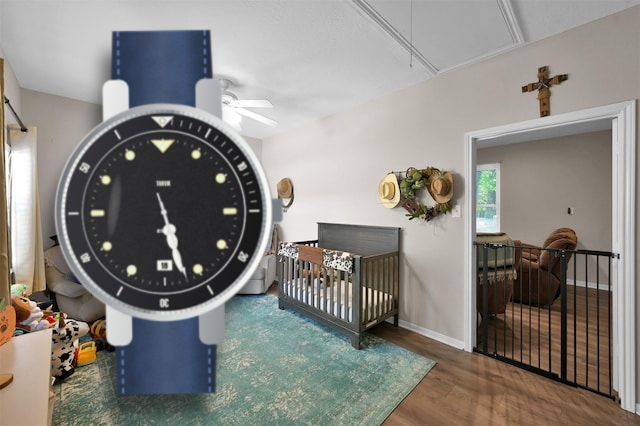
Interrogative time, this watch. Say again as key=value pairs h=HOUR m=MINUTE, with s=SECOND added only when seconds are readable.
h=5 m=27 s=27
